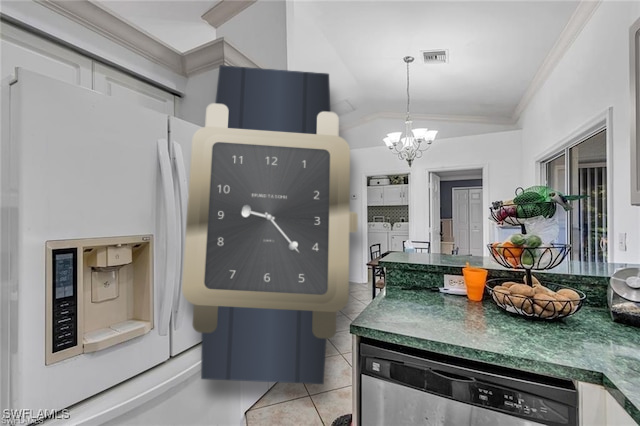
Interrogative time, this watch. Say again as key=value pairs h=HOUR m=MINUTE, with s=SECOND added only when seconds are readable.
h=9 m=23
